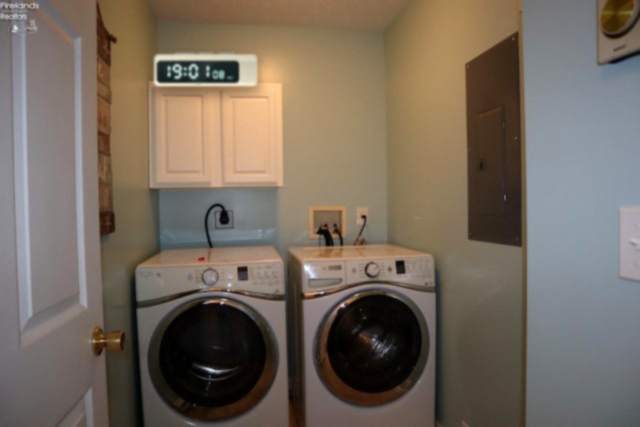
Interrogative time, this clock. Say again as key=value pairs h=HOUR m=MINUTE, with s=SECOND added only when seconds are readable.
h=19 m=1
